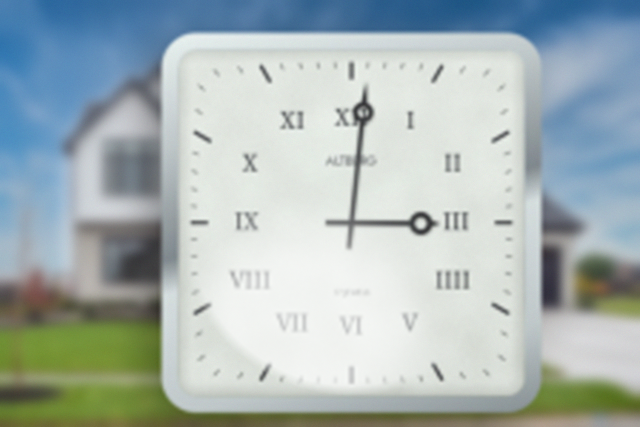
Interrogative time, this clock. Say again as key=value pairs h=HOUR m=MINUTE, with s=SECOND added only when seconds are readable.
h=3 m=1
